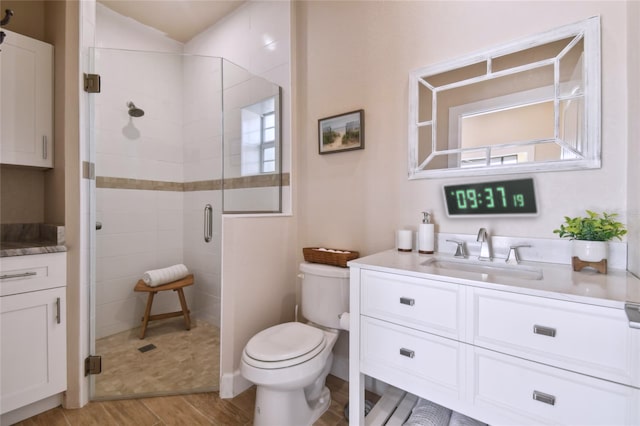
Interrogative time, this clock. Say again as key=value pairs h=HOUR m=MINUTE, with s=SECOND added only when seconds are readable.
h=9 m=37
